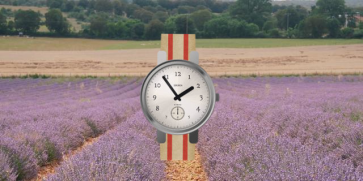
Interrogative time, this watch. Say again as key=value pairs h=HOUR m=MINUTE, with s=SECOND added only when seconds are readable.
h=1 m=54
